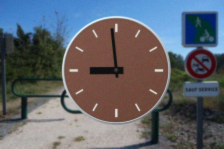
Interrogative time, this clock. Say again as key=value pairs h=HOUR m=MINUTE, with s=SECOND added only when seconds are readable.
h=8 m=59
